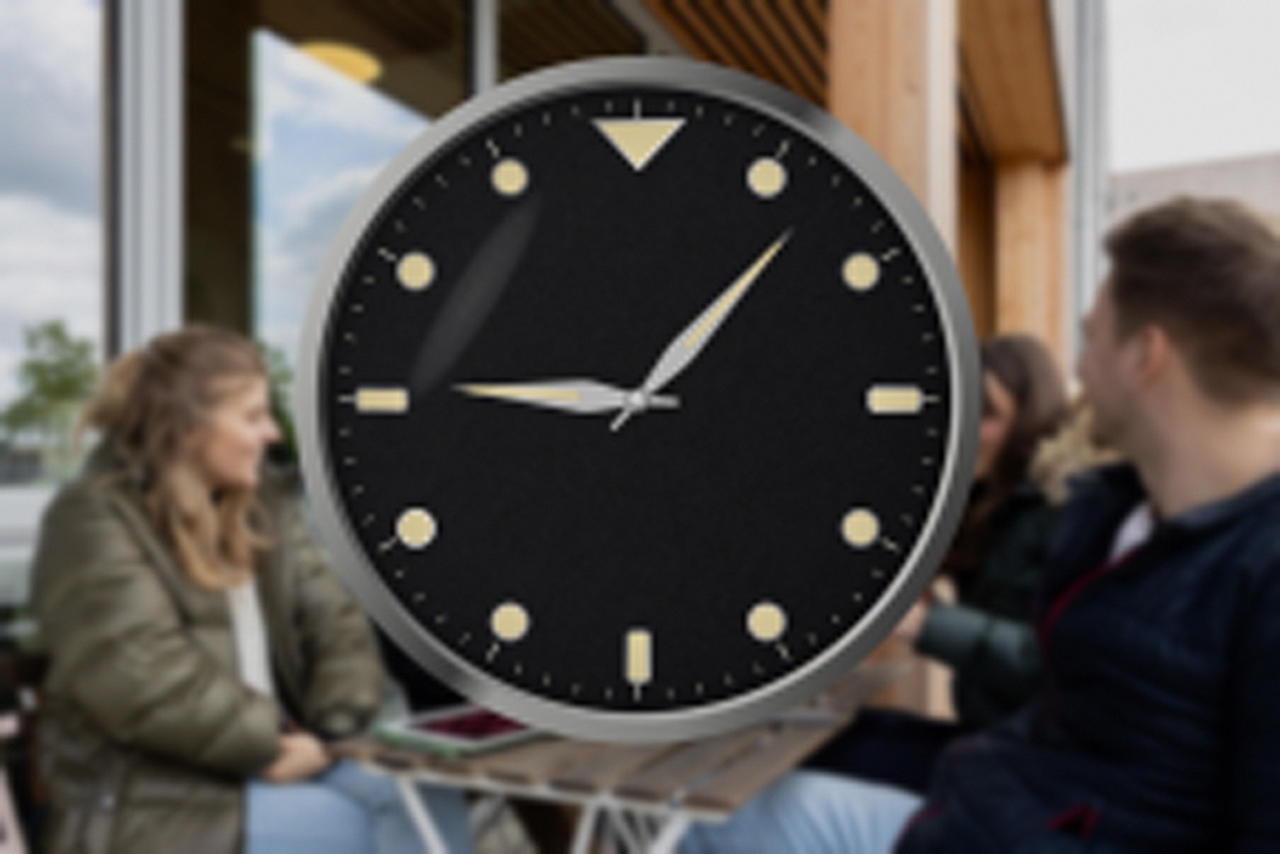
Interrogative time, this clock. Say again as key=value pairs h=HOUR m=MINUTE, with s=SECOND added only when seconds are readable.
h=9 m=7
